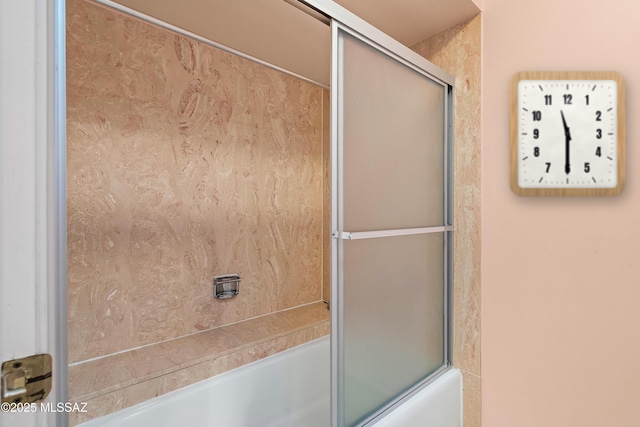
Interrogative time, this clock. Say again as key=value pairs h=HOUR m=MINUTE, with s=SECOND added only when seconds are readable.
h=11 m=30
